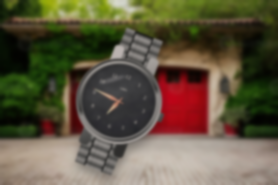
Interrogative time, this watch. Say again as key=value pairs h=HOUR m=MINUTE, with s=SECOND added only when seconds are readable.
h=6 m=46
